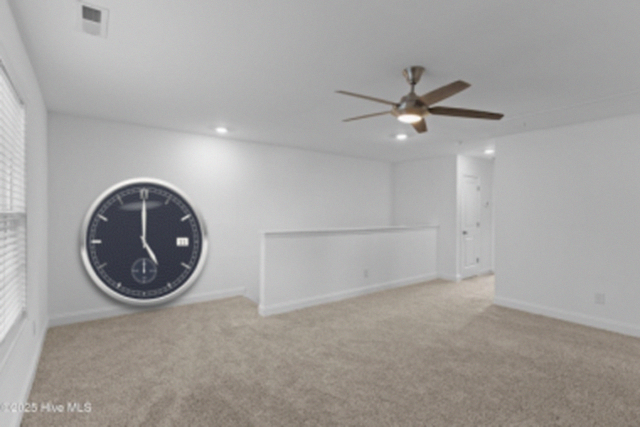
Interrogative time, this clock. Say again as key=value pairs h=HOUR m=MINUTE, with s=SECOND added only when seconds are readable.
h=5 m=0
